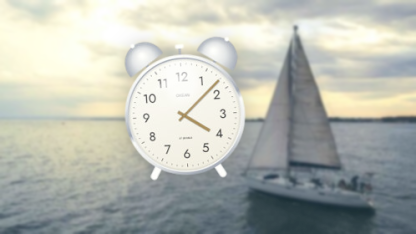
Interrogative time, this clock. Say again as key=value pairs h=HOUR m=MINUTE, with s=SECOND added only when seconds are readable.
h=4 m=8
